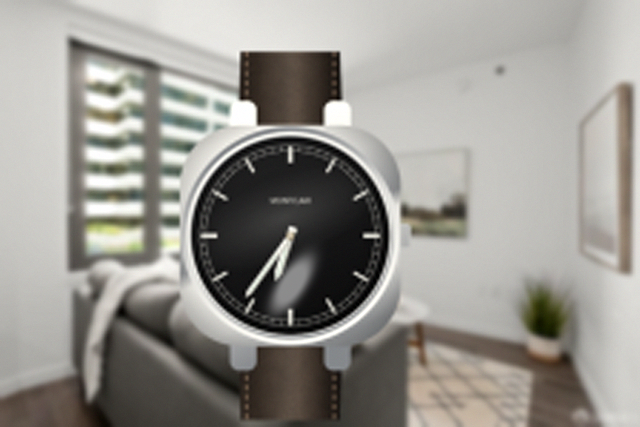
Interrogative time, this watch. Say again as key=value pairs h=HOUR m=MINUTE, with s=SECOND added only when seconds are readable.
h=6 m=36
